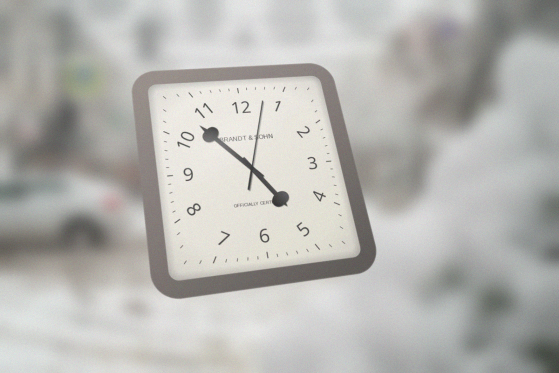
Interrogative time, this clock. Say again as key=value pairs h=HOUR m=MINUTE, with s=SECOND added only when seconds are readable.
h=4 m=53 s=3
